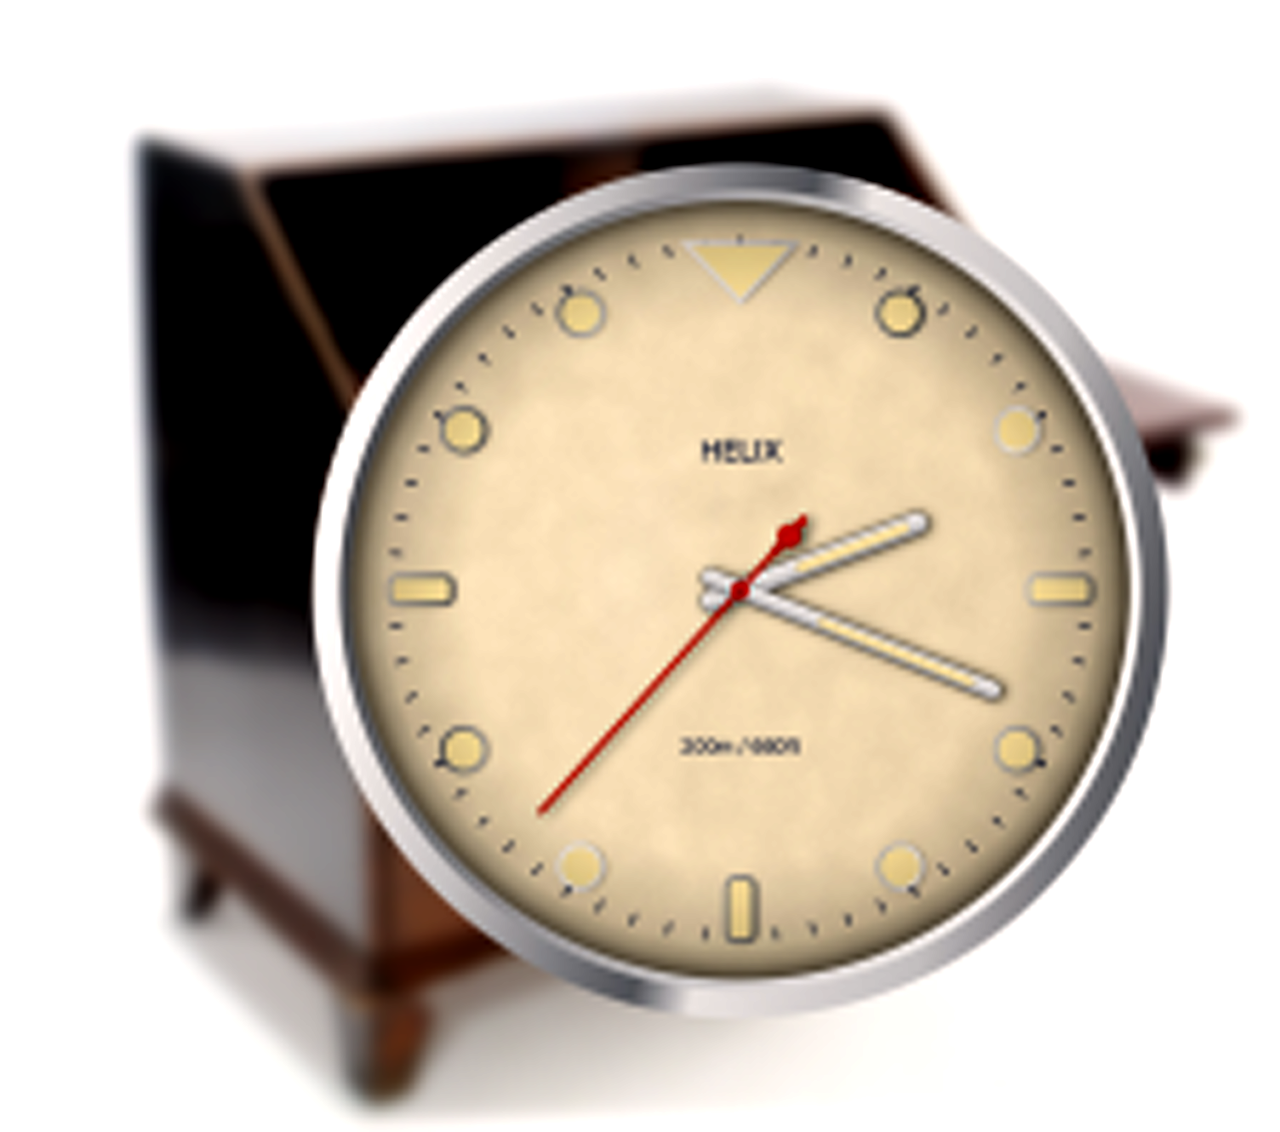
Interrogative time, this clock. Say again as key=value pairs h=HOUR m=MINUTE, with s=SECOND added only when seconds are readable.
h=2 m=18 s=37
